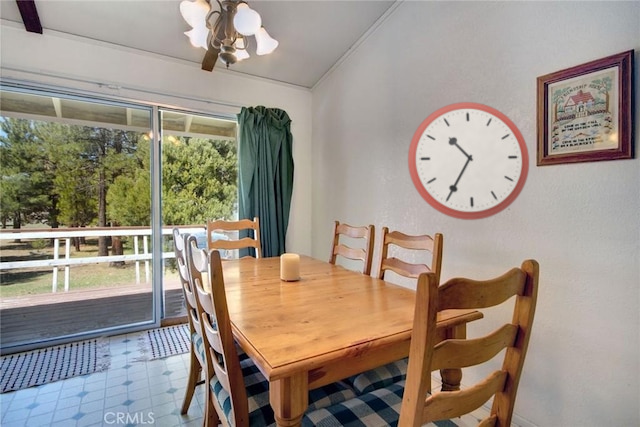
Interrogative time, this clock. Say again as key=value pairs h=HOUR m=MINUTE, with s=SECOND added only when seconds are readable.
h=10 m=35
